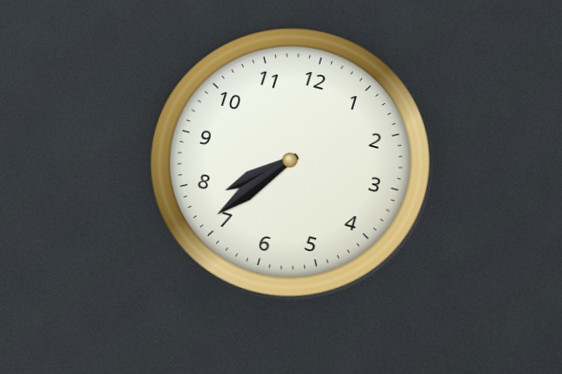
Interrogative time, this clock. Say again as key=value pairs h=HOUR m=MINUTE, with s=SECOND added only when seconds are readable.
h=7 m=36
